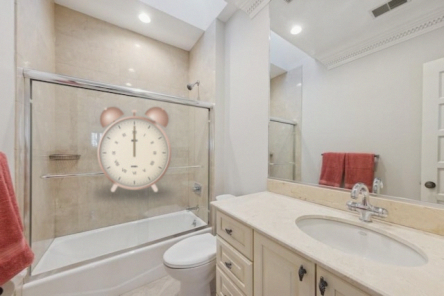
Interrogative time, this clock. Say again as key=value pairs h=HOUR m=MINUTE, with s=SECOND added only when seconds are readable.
h=12 m=0
